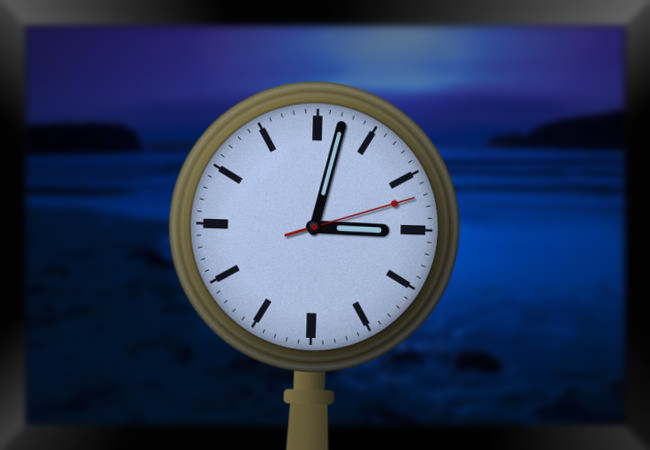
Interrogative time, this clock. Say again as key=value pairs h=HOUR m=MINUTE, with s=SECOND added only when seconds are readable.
h=3 m=2 s=12
